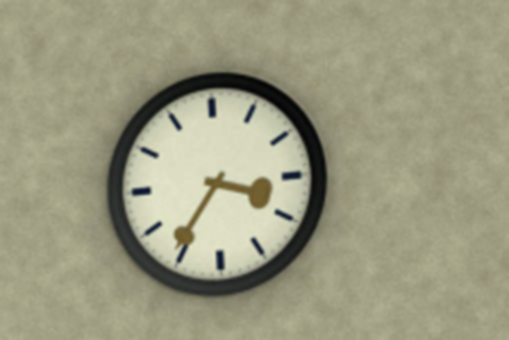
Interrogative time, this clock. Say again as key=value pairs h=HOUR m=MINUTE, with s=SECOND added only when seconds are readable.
h=3 m=36
